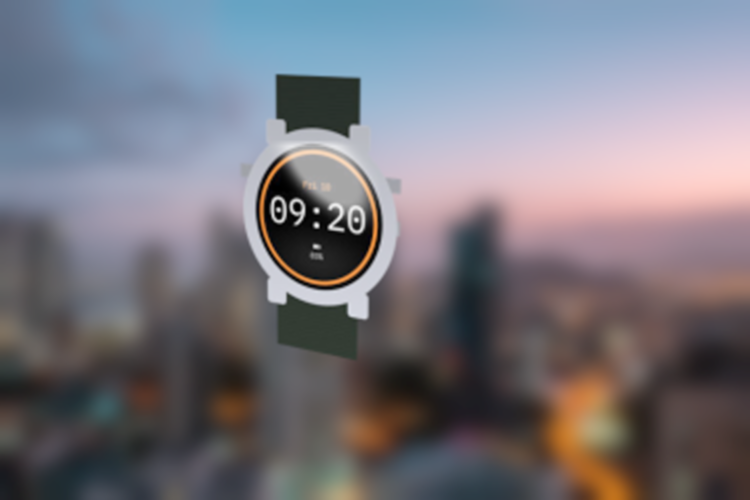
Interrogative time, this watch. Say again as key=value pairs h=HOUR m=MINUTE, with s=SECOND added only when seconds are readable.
h=9 m=20
